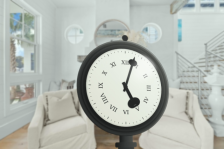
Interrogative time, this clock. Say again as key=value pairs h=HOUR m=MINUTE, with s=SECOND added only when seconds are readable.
h=5 m=3
